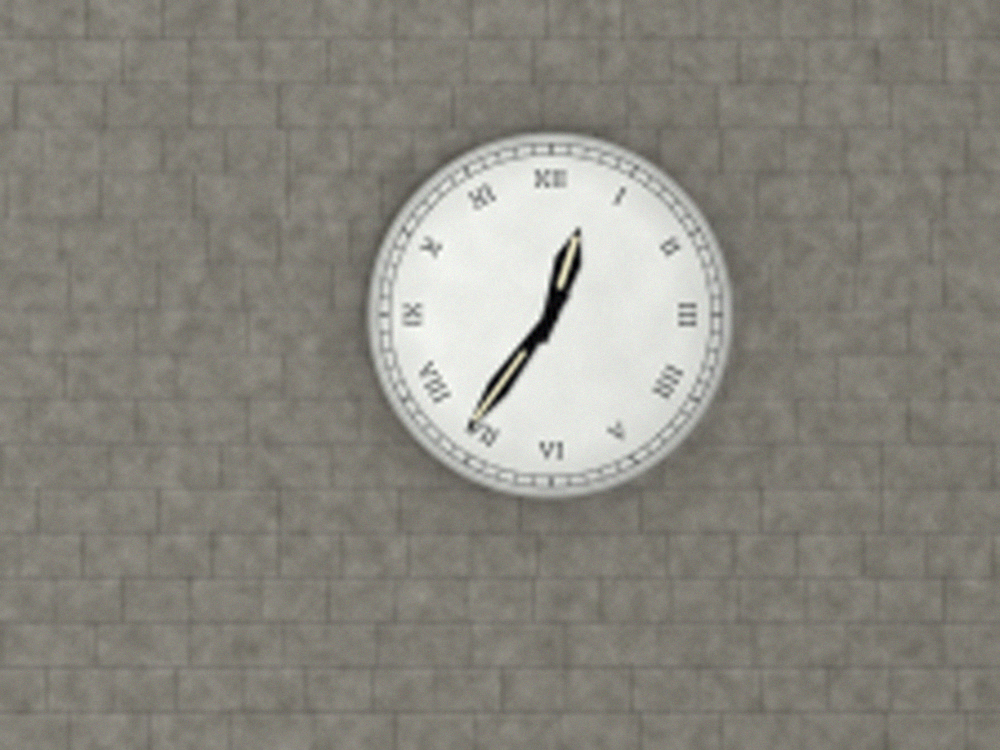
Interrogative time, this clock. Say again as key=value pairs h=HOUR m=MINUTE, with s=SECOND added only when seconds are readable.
h=12 m=36
